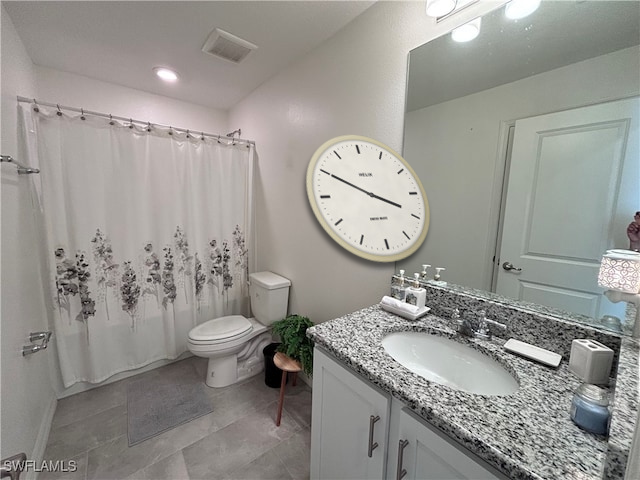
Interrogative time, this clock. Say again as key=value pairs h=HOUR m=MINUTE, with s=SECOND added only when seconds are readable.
h=3 m=50
